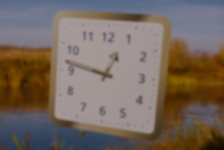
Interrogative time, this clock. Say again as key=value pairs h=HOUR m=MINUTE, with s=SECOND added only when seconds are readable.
h=12 m=47
